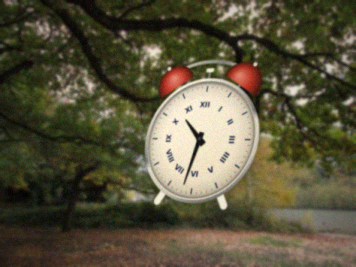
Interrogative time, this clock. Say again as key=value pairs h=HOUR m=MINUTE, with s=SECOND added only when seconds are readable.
h=10 m=32
